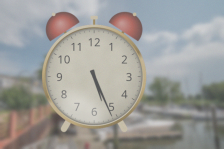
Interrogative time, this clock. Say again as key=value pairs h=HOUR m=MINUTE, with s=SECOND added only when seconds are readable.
h=5 m=26
